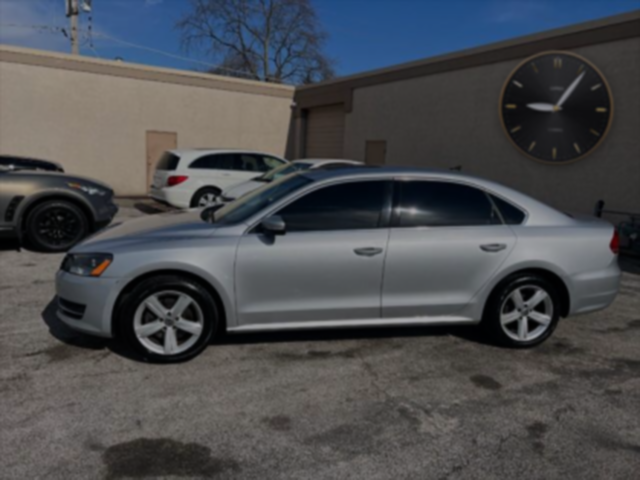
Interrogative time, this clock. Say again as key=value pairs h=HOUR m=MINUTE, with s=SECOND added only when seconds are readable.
h=9 m=6
